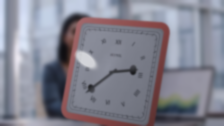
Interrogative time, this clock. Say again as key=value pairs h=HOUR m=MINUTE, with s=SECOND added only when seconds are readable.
h=2 m=38
